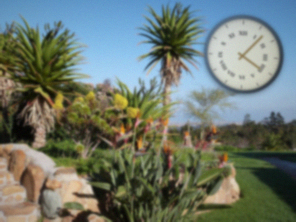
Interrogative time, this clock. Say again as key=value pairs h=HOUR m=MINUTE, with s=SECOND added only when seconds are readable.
h=4 m=7
